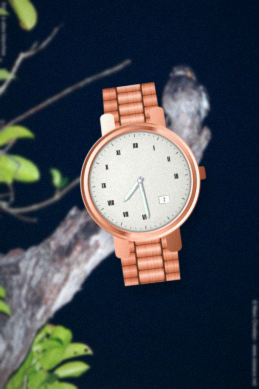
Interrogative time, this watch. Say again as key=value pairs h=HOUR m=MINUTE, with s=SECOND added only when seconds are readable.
h=7 m=29
